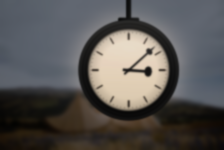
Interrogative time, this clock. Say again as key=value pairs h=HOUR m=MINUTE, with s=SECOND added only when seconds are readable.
h=3 m=8
